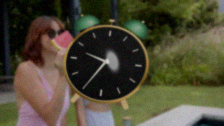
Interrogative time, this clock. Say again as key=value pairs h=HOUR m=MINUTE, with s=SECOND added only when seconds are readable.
h=9 m=35
